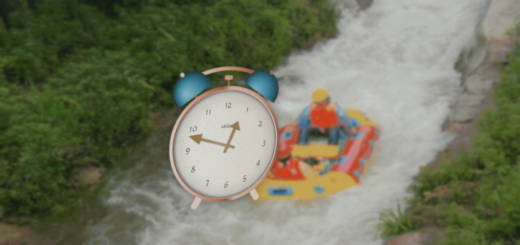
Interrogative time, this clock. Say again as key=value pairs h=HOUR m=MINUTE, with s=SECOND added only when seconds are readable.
h=12 m=48
